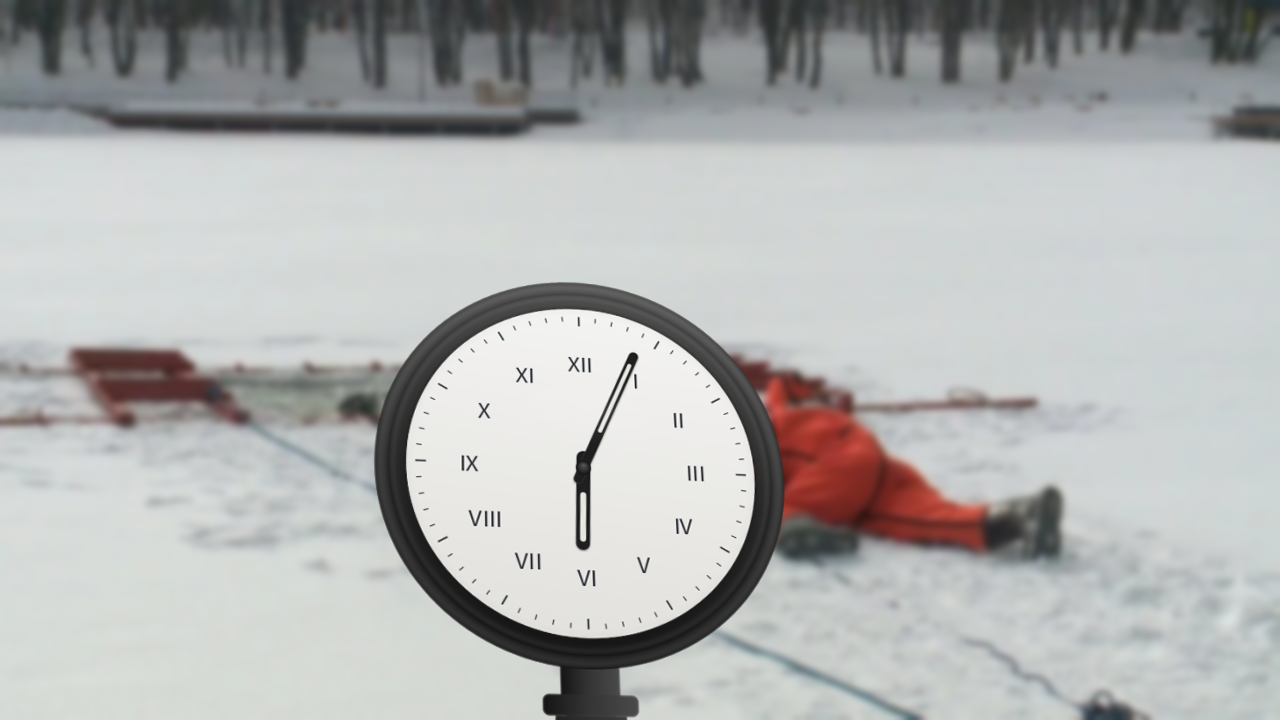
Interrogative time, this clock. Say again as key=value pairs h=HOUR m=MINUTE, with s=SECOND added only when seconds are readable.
h=6 m=4
